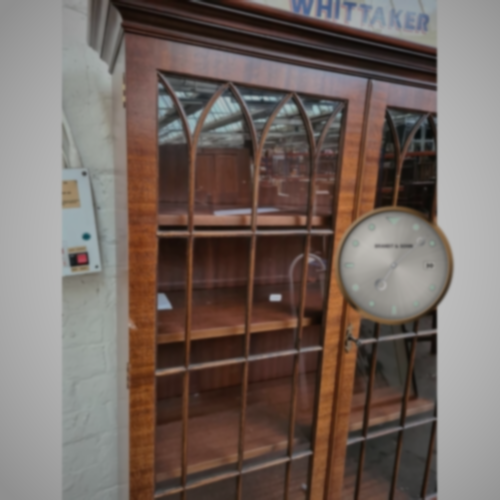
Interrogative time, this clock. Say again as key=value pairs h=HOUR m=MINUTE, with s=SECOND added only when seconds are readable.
h=7 m=8
